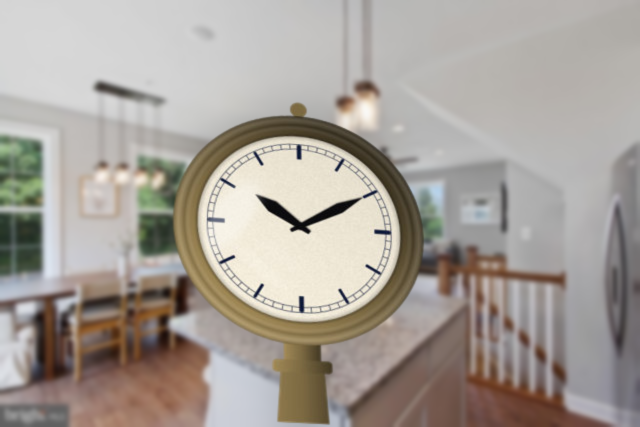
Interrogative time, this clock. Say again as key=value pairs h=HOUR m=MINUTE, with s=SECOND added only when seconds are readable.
h=10 m=10
